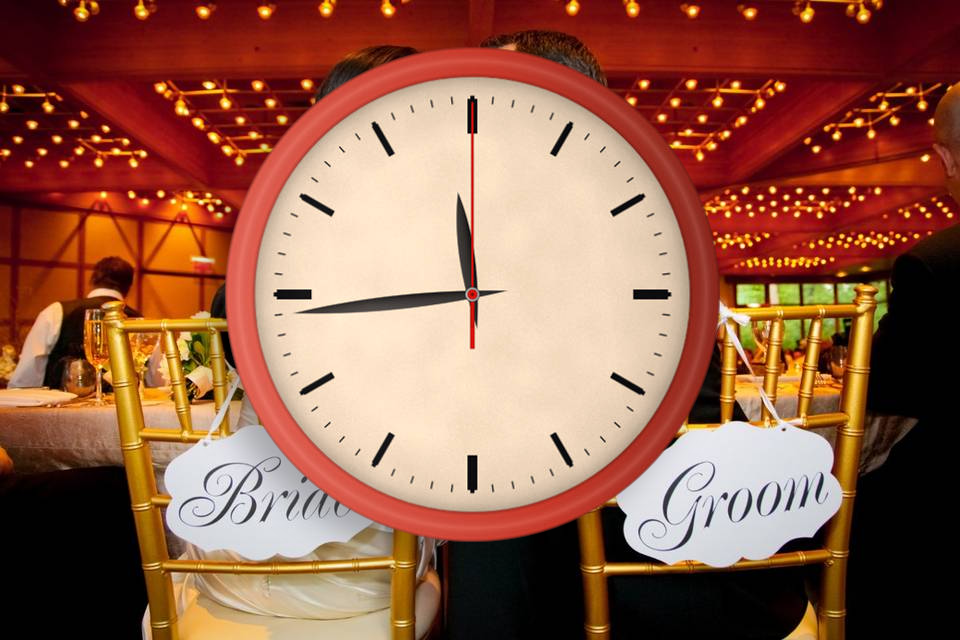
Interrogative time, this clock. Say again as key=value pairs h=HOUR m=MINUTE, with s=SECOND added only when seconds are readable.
h=11 m=44 s=0
